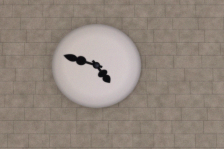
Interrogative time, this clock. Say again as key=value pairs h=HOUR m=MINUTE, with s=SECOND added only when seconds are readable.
h=4 m=48
